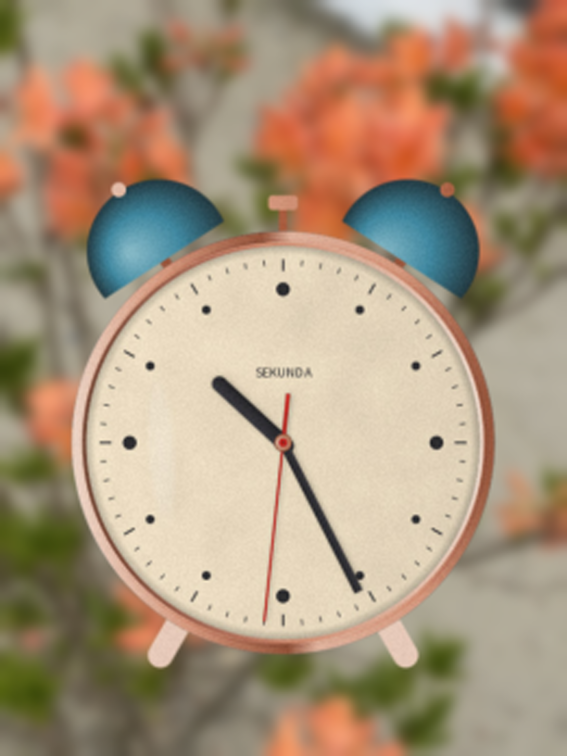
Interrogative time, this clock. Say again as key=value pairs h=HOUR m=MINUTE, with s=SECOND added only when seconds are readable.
h=10 m=25 s=31
